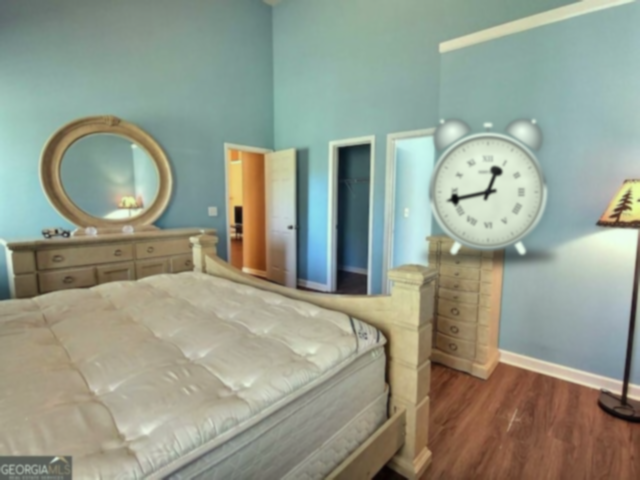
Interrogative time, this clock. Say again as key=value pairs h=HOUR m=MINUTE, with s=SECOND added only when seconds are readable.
h=12 m=43
